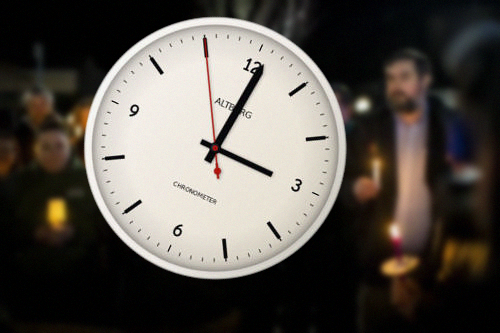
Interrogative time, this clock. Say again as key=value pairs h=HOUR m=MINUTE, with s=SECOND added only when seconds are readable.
h=3 m=0 s=55
